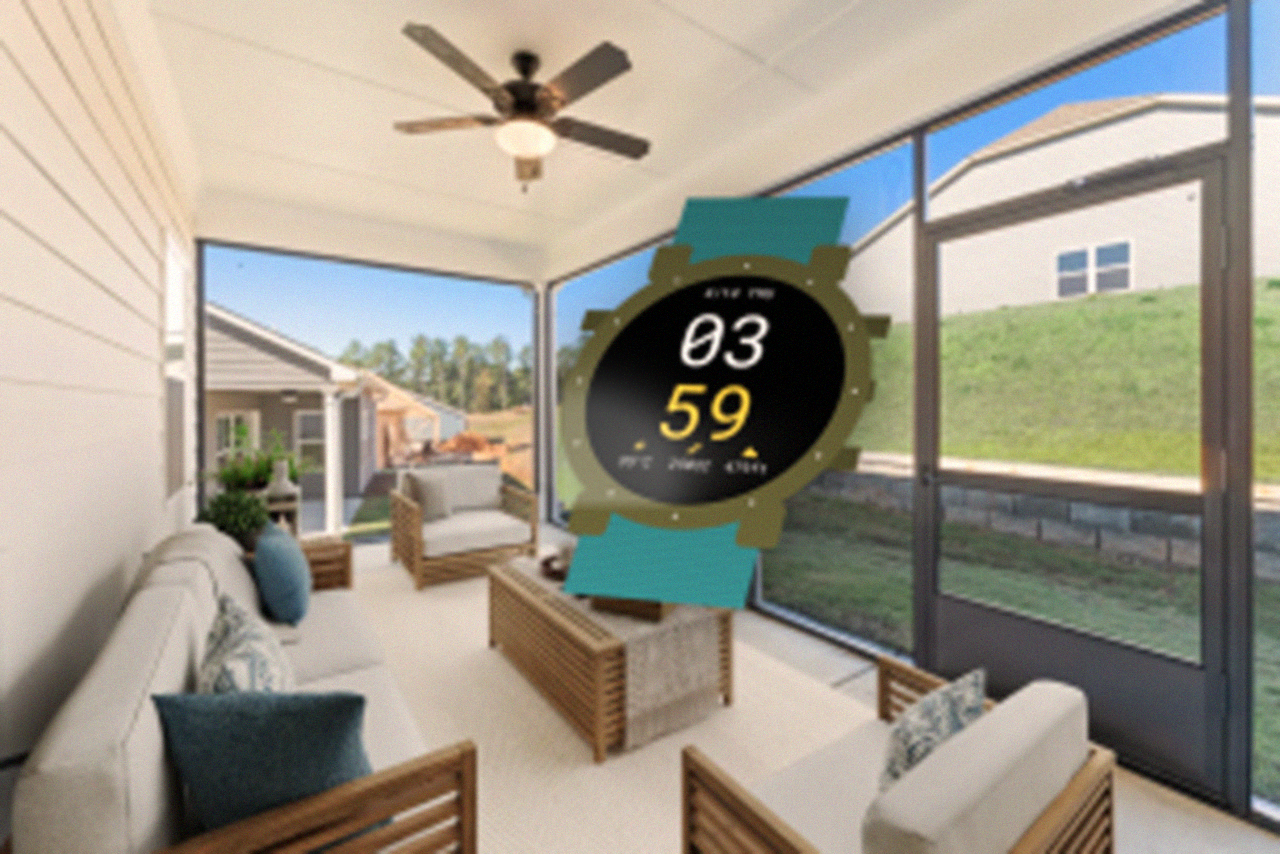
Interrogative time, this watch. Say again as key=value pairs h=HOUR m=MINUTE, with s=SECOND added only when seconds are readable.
h=3 m=59
